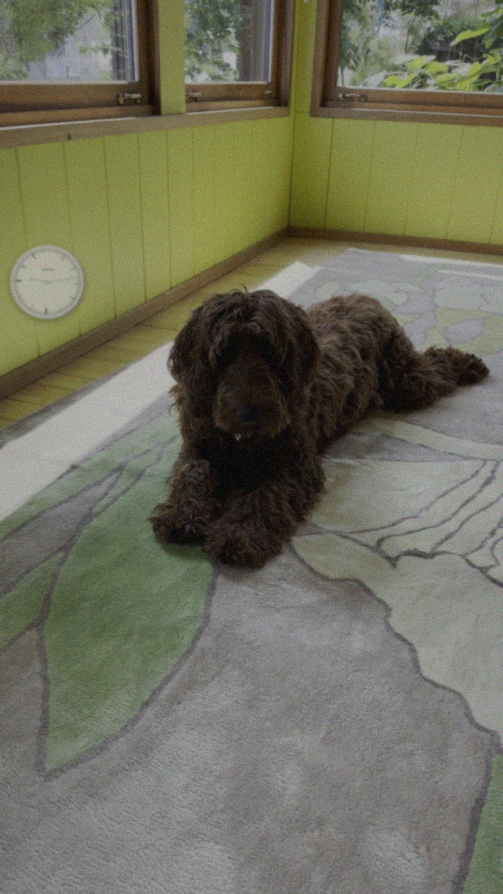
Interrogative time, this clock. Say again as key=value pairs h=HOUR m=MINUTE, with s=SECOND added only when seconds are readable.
h=9 m=13
